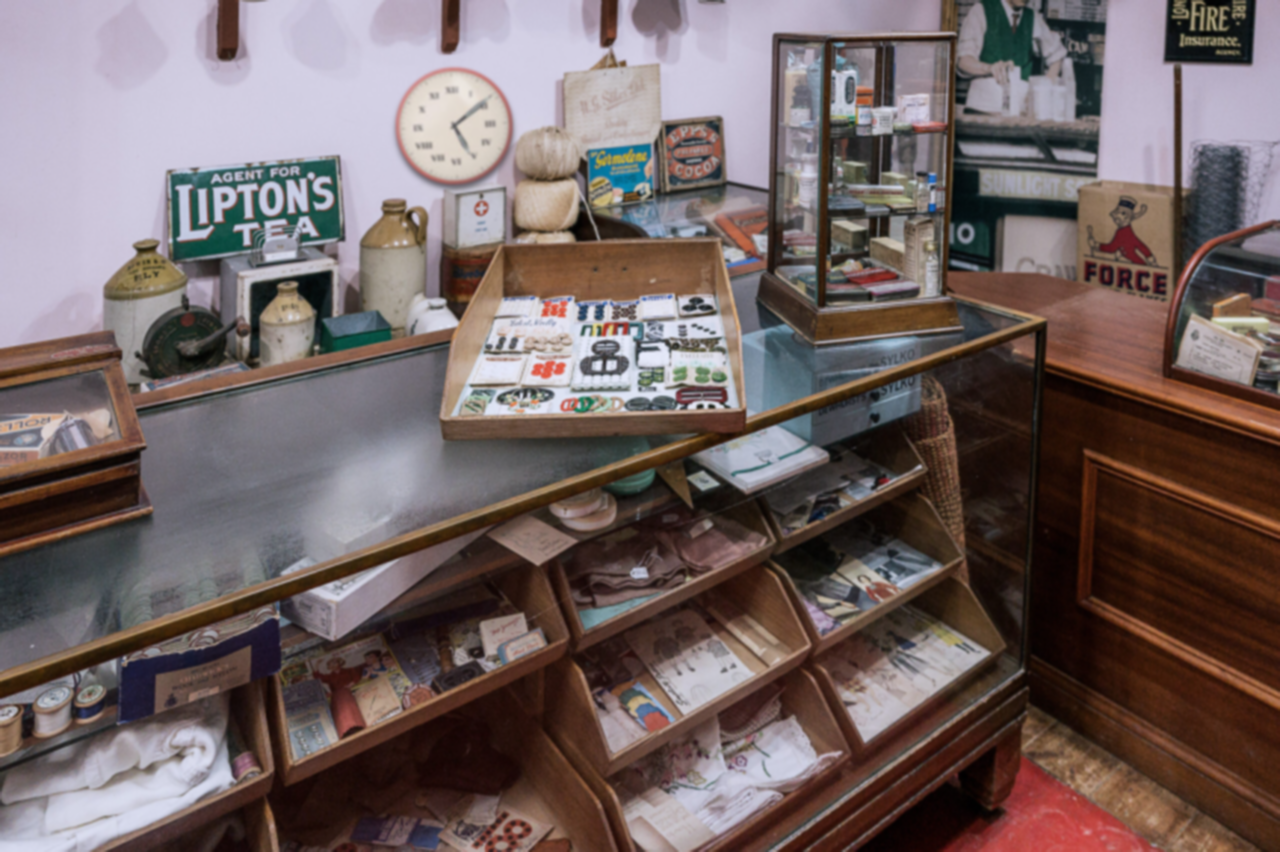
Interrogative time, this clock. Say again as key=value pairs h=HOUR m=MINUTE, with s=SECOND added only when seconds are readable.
h=5 m=9
